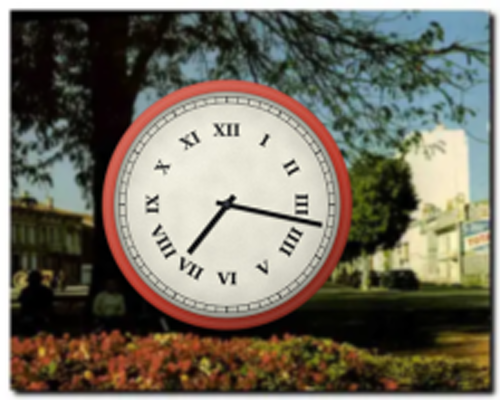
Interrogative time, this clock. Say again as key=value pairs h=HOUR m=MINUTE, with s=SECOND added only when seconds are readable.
h=7 m=17
